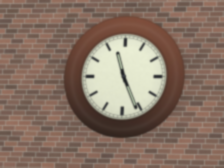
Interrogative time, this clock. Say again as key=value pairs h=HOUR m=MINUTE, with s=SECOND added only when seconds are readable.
h=11 m=26
